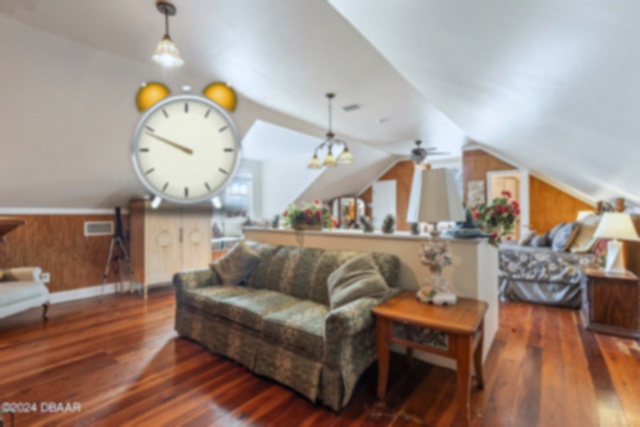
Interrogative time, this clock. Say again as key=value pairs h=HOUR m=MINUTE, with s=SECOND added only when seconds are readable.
h=9 m=49
